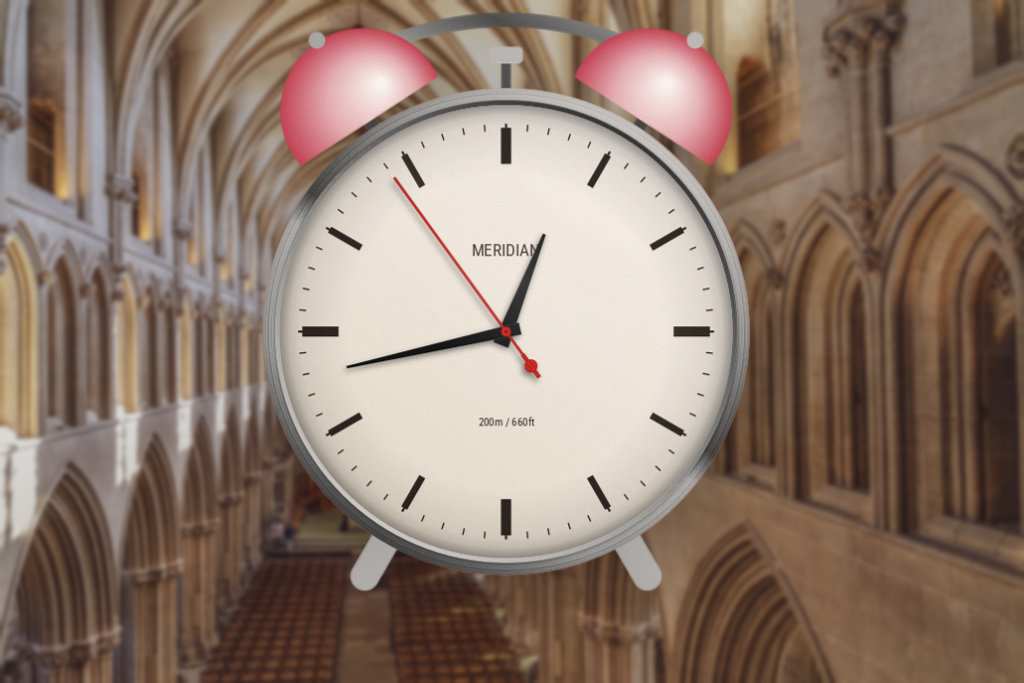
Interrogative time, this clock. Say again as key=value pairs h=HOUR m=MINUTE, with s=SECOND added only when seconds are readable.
h=12 m=42 s=54
